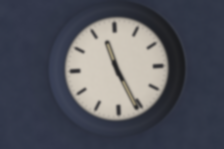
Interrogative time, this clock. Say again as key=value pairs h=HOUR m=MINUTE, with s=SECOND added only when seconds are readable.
h=11 m=26
